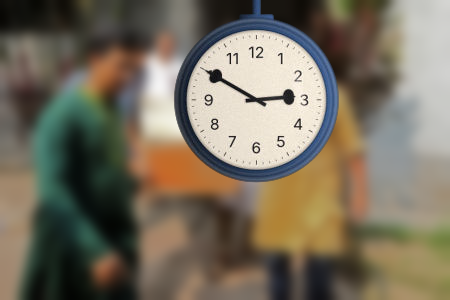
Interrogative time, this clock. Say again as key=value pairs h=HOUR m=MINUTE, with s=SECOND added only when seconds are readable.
h=2 m=50
